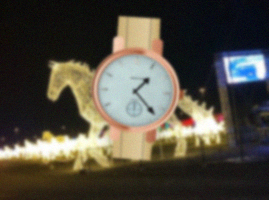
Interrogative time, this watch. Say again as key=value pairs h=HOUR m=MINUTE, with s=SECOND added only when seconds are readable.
h=1 m=23
